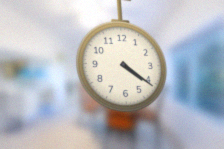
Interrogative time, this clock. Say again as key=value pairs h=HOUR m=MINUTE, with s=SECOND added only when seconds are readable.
h=4 m=21
